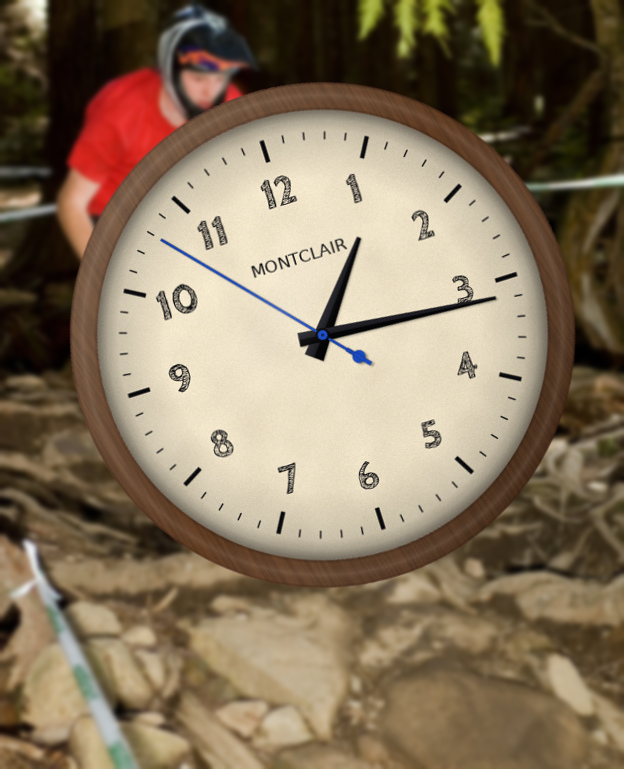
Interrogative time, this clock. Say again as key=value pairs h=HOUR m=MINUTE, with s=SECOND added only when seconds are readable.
h=1 m=15 s=53
